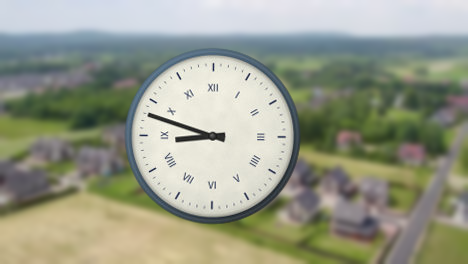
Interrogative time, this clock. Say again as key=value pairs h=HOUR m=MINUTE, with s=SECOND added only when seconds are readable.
h=8 m=48
